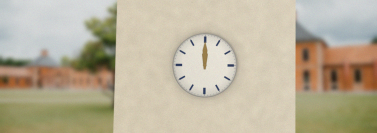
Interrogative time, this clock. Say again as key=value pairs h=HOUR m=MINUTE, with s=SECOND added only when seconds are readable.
h=12 m=0
